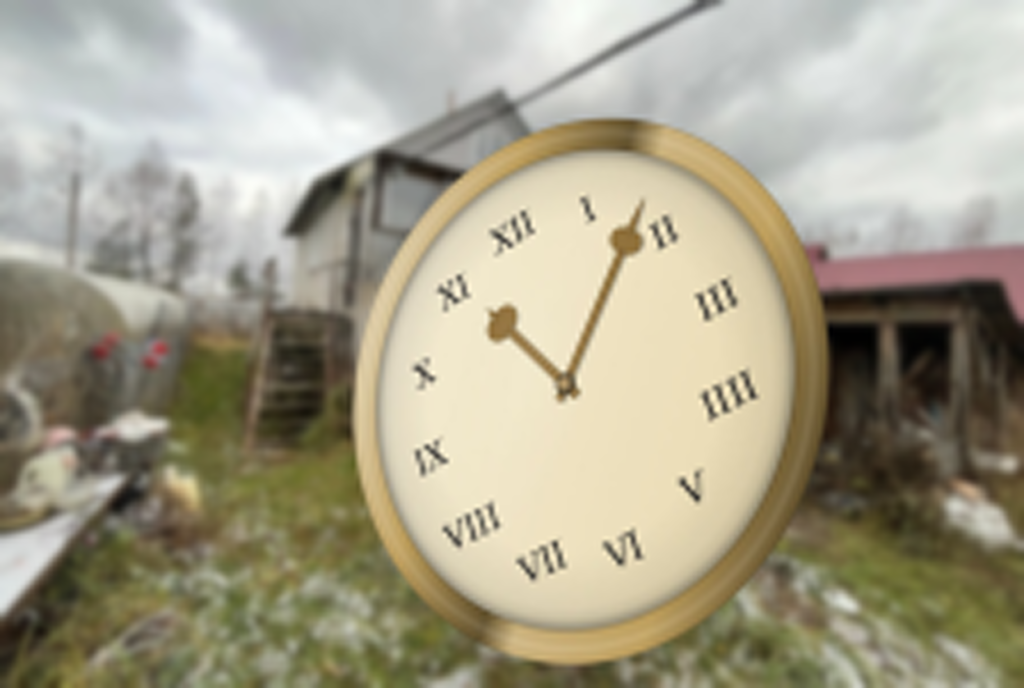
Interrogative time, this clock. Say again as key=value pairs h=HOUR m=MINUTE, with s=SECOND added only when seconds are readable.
h=11 m=8
